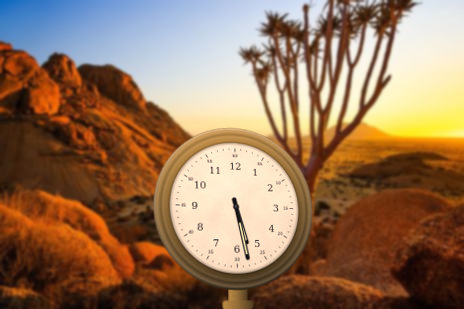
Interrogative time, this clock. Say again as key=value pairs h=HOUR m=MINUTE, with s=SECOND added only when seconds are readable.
h=5 m=28
